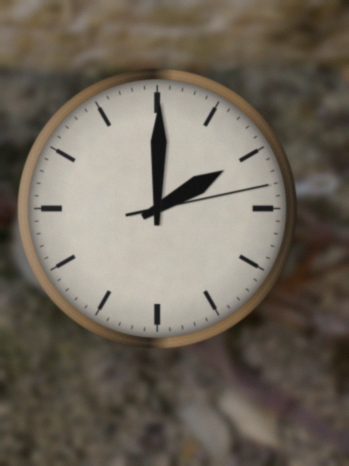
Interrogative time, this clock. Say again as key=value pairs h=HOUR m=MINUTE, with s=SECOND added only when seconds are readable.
h=2 m=0 s=13
